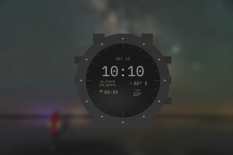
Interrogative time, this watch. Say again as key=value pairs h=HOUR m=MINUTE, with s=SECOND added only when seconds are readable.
h=10 m=10
